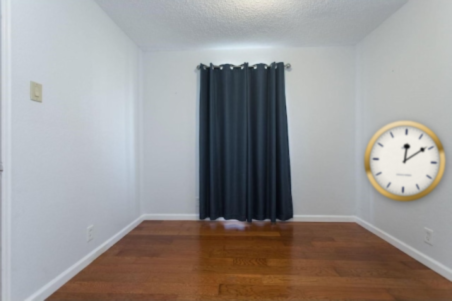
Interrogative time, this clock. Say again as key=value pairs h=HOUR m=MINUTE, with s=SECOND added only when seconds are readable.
h=12 m=9
